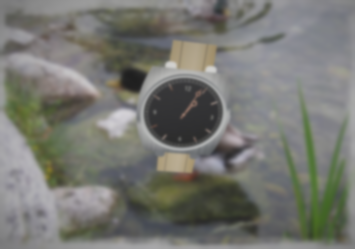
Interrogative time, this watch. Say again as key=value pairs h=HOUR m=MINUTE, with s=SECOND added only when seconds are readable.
h=1 m=4
